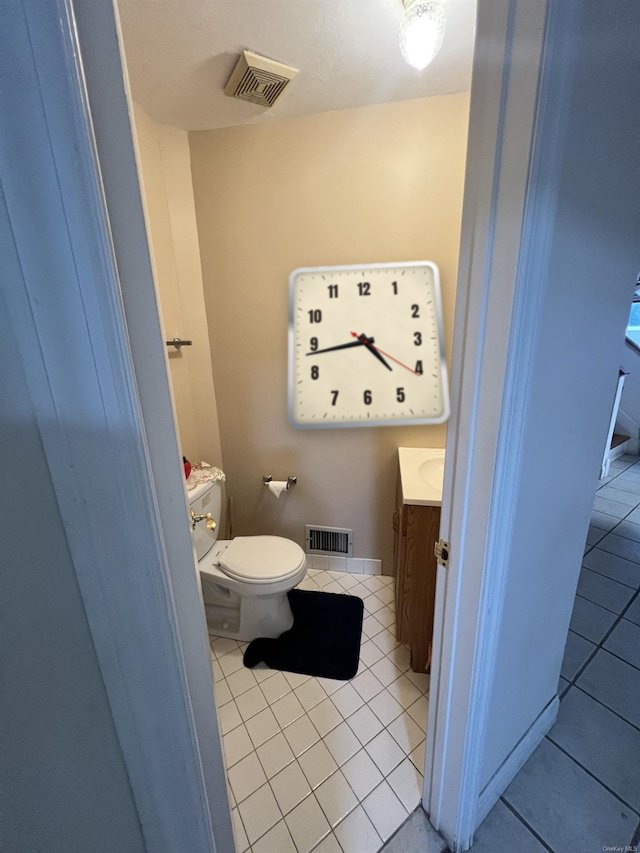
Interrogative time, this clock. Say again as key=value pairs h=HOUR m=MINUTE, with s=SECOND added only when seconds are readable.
h=4 m=43 s=21
